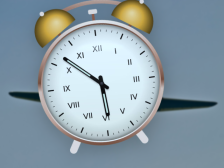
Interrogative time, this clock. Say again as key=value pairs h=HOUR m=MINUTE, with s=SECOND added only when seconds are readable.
h=5 m=52
